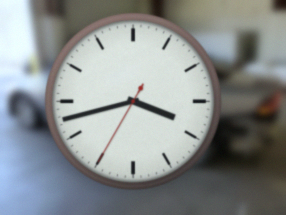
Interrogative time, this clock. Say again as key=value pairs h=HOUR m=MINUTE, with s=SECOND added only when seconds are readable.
h=3 m=42 s=35
